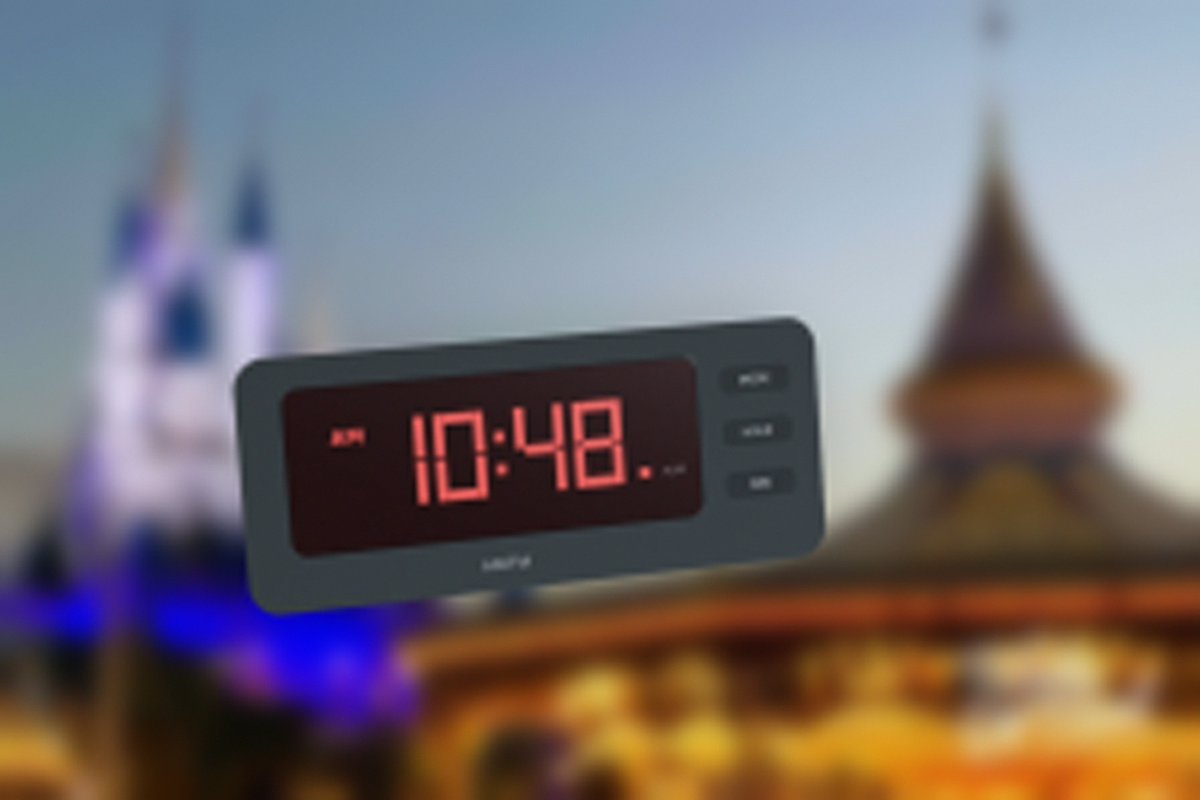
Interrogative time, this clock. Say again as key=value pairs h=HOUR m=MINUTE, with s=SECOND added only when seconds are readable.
h=10 m=48
